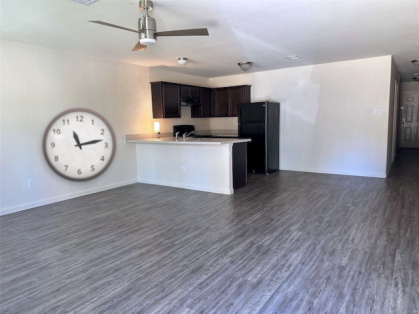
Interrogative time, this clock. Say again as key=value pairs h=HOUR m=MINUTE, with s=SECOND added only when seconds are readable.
h=11 m=13
